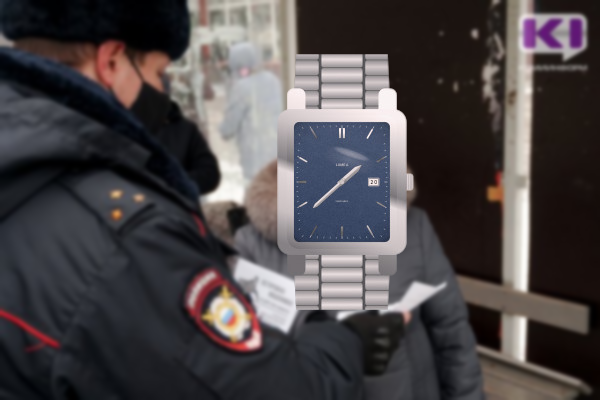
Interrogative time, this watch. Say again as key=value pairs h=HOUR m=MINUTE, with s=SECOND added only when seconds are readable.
h=1 m=38
